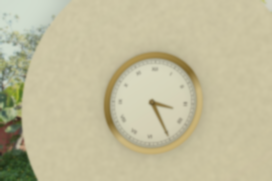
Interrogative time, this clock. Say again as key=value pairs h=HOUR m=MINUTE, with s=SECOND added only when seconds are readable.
h=3 m=25
